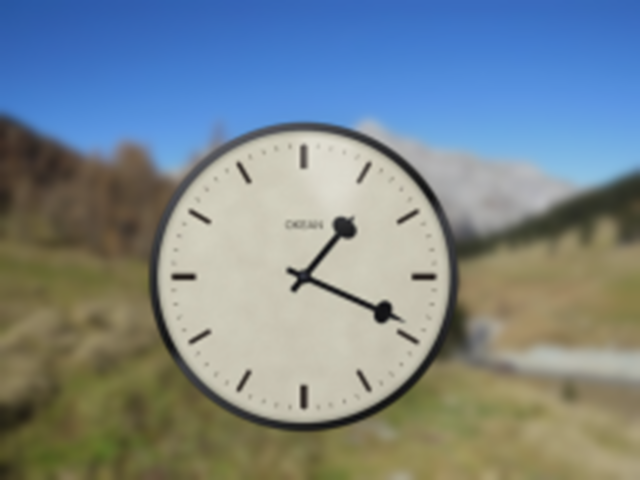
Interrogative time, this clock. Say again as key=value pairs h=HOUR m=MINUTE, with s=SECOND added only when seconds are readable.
h=1 m=19
